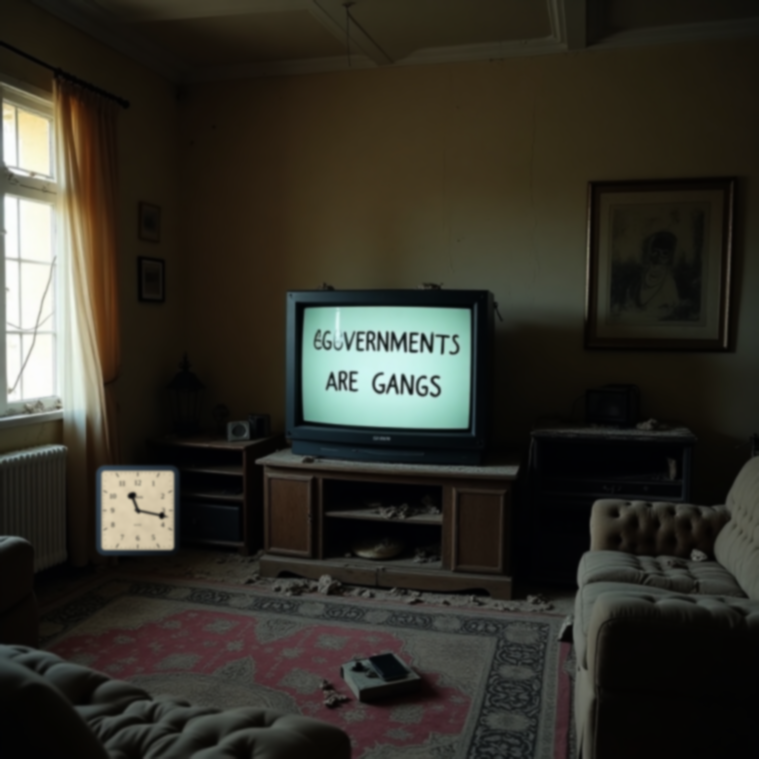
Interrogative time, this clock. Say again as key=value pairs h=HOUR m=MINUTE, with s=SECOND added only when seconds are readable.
h=11 m=17
